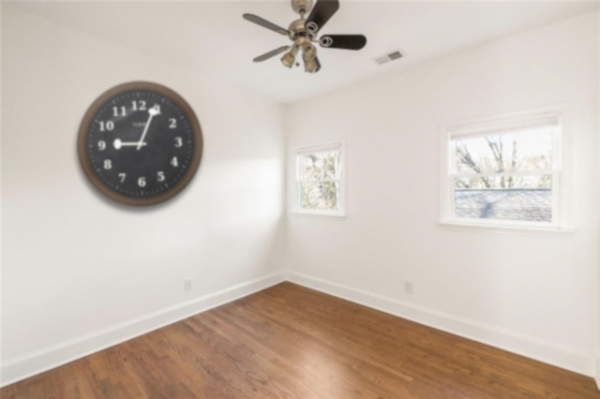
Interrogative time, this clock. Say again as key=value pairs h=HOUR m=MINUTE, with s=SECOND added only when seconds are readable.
h=9 m=4
